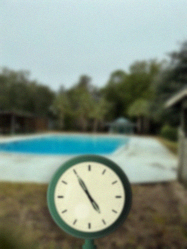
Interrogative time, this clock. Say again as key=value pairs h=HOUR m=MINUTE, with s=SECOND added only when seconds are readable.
h=4 m=55
